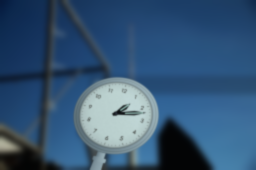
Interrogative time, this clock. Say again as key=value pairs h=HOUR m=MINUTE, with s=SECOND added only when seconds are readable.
h=1 m=12
